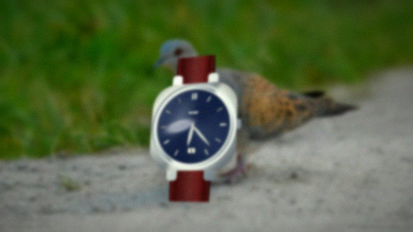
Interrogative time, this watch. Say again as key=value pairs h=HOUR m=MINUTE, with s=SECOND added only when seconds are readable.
h=6 m=23
